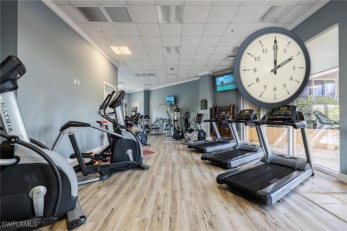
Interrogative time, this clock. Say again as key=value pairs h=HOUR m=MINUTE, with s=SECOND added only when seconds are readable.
h=2 m=0
